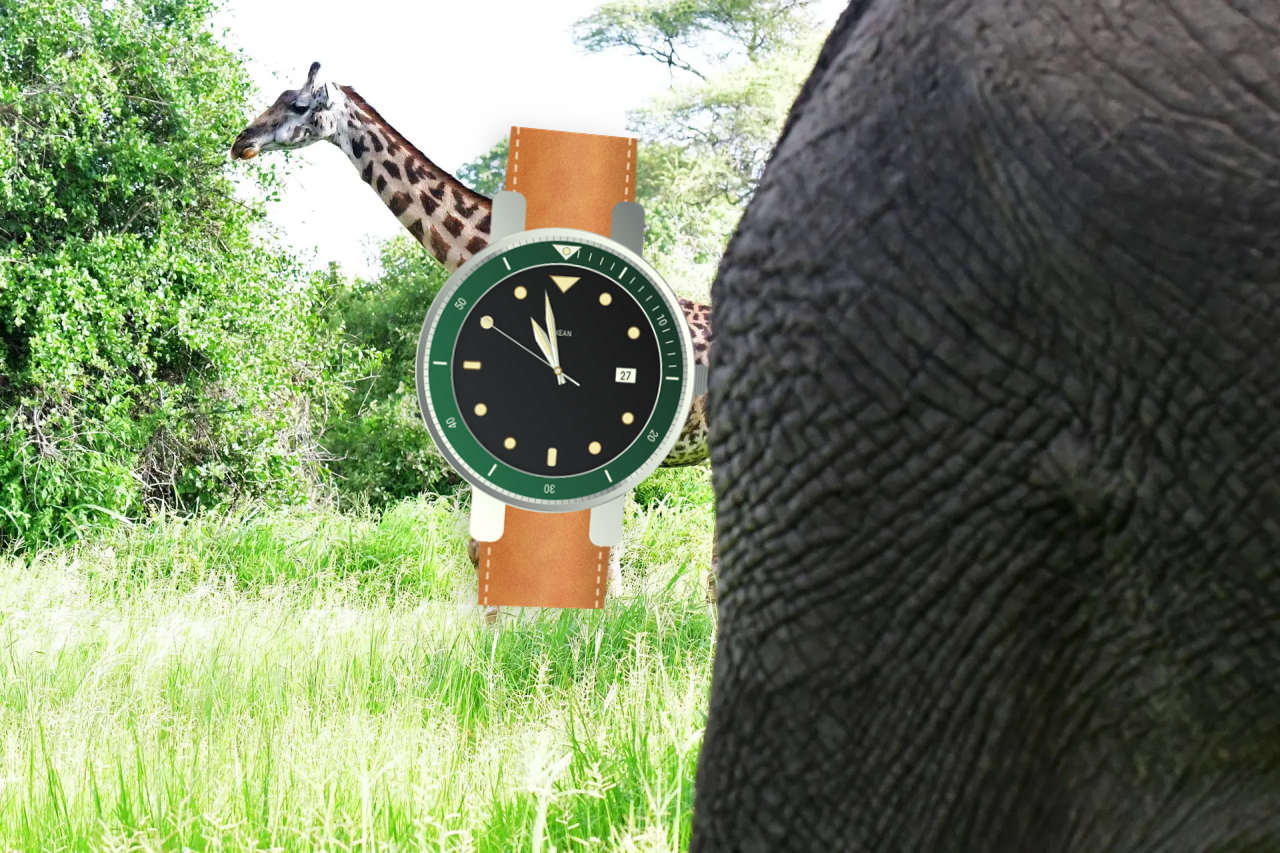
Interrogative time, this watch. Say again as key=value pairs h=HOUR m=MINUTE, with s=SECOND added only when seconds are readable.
h=10 m=57 s=50
